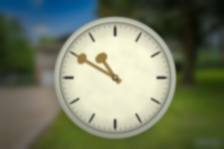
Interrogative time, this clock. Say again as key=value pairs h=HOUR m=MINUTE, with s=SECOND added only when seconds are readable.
h=10 m=50
